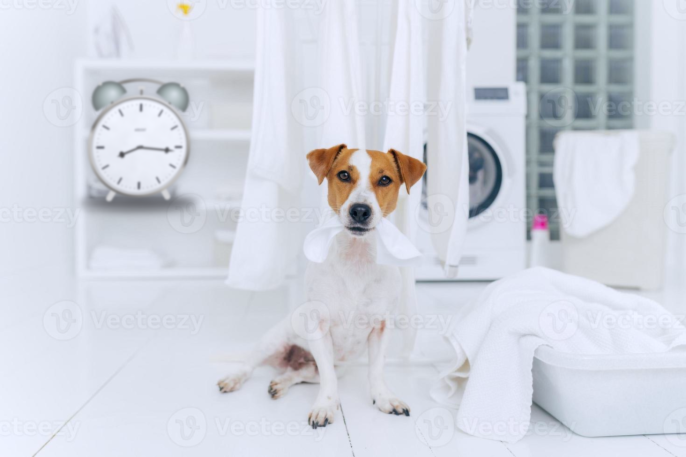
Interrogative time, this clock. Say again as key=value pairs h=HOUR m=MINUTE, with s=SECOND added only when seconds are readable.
h=8 m=16
